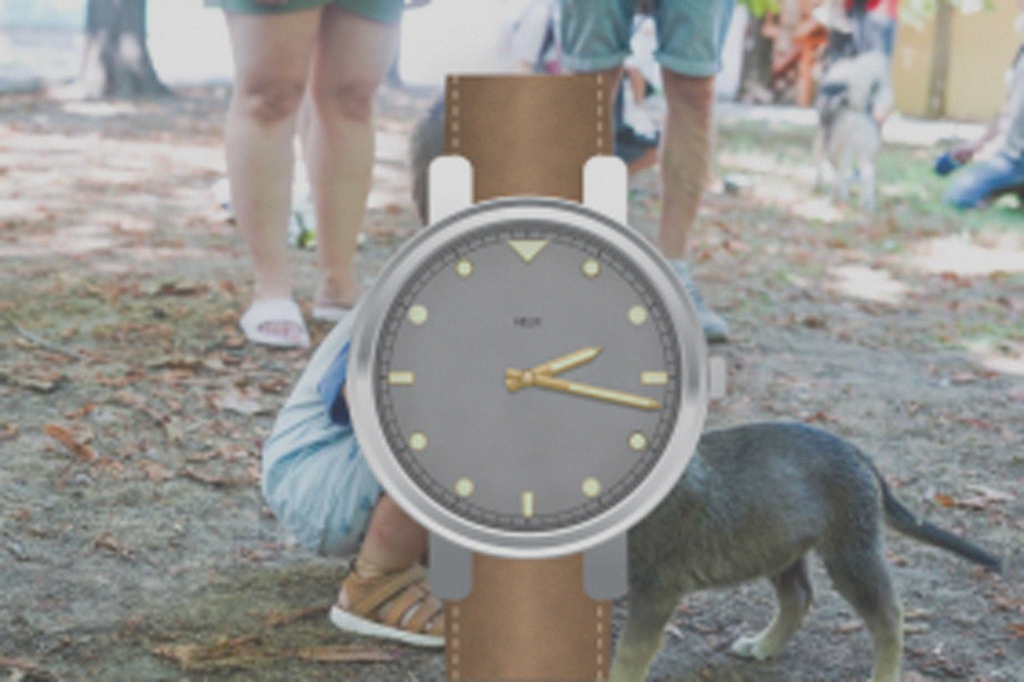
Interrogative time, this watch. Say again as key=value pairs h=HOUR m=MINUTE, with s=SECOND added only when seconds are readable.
h=2 m=17
